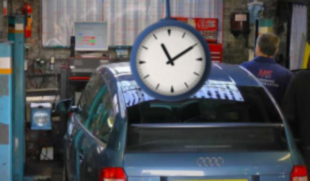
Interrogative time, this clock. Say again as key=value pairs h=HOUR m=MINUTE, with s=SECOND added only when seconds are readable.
h=11 m=10
